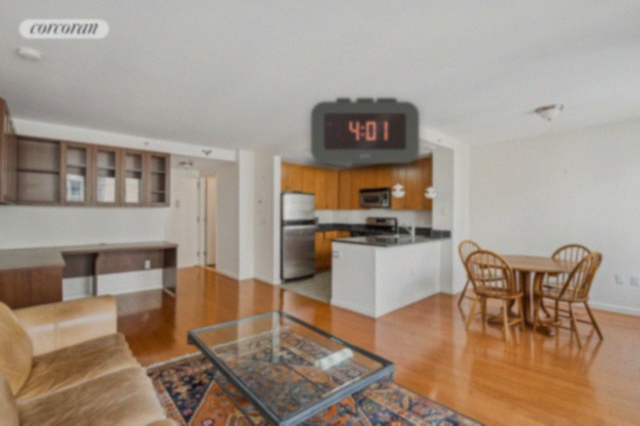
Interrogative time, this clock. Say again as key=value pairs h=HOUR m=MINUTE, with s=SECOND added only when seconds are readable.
h=4 m=1
